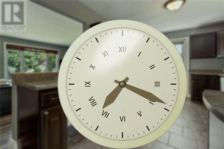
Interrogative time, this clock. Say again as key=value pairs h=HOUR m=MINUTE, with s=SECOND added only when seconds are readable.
h=7 m=19
